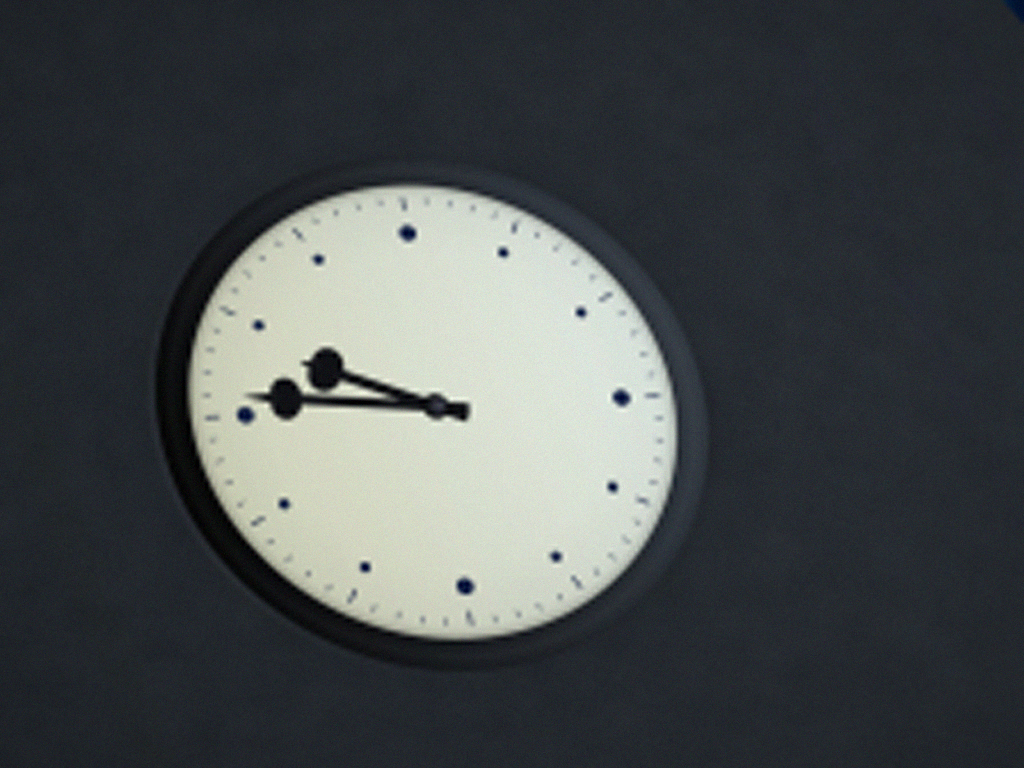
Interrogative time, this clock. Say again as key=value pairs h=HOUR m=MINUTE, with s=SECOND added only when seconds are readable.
h=9 m=46
